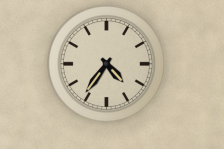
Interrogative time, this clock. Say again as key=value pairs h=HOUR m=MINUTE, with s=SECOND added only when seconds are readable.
h=4 m=36
